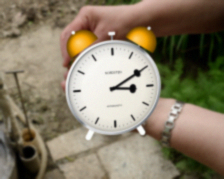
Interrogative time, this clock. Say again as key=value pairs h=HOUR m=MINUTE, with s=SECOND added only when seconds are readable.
h=3 m=10
